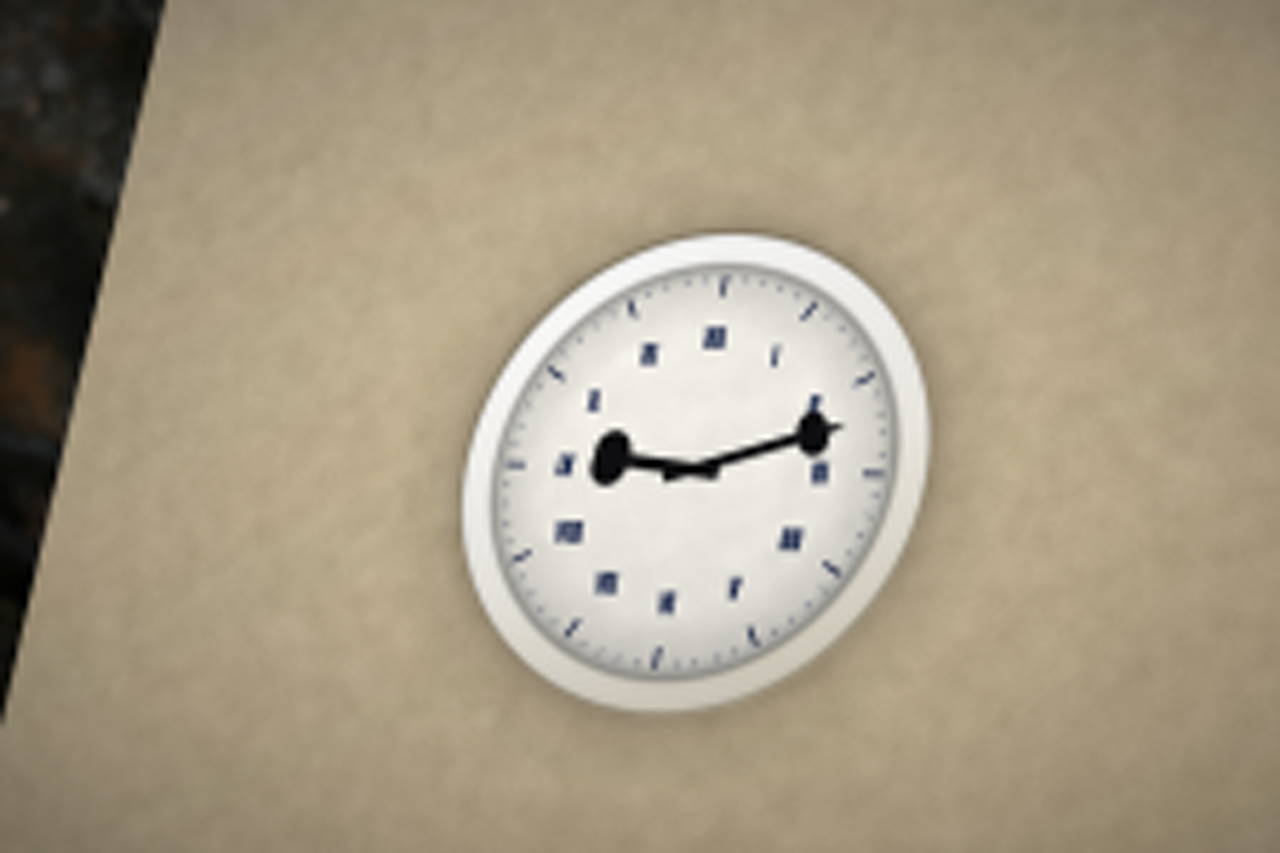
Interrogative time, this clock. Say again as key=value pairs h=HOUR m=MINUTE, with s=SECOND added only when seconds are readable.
h=9 m=12
